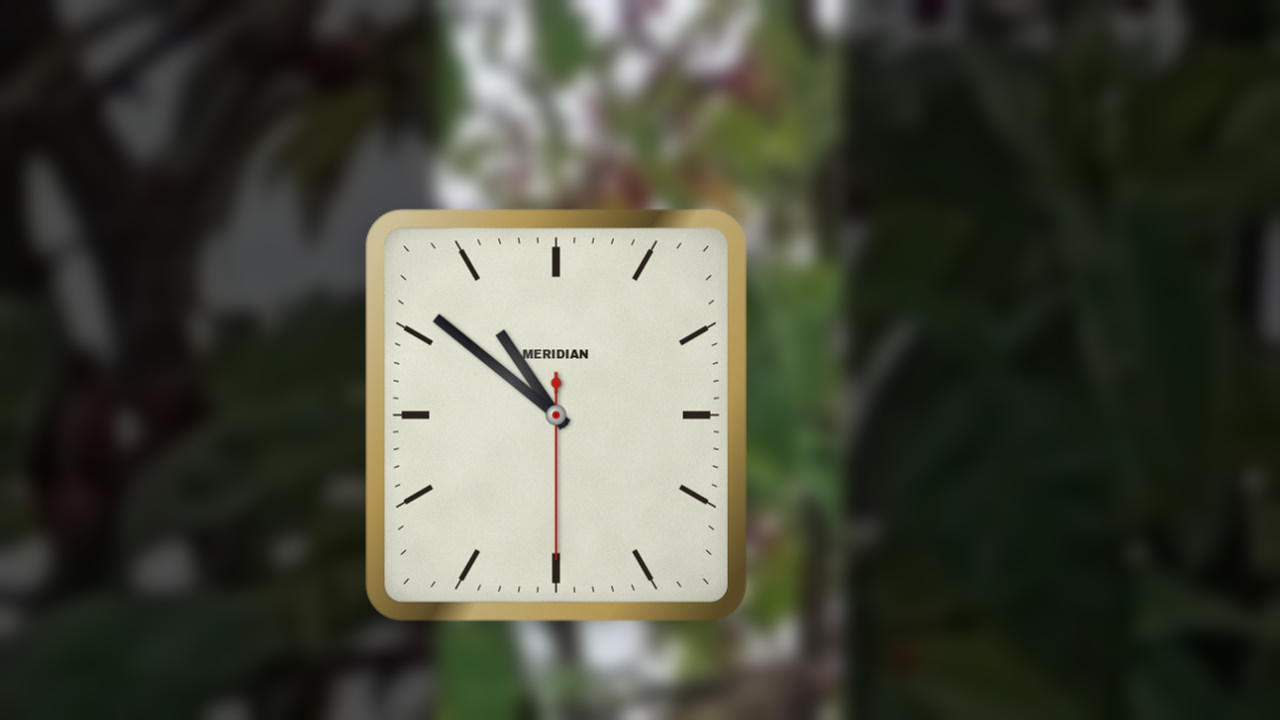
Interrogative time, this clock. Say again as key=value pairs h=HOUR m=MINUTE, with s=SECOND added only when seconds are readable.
h=10 m=51 s=30
